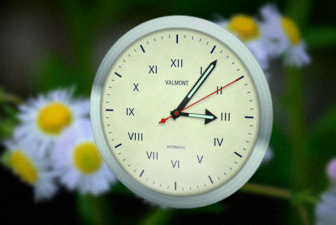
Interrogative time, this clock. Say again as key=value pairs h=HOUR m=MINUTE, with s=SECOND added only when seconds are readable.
h=3 m=6 s=10
